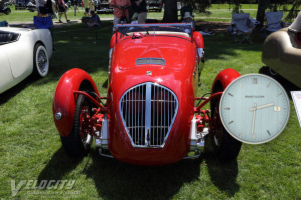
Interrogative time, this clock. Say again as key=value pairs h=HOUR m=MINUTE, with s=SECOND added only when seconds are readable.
h=2 m=31
